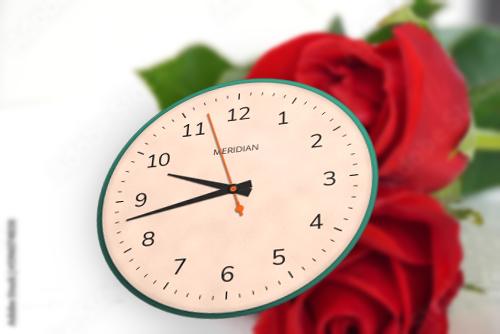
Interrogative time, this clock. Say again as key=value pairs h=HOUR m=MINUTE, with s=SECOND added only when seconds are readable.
h=9 m=42 s=57
